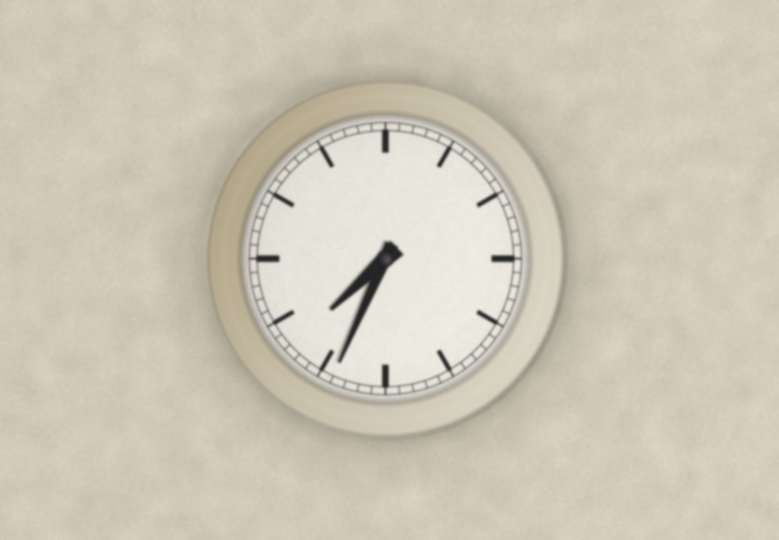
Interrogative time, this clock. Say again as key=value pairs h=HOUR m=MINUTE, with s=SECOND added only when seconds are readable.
h=7 m=34
